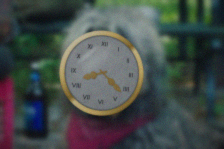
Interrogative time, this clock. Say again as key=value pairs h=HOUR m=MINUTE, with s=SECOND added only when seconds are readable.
h=8 m=22
